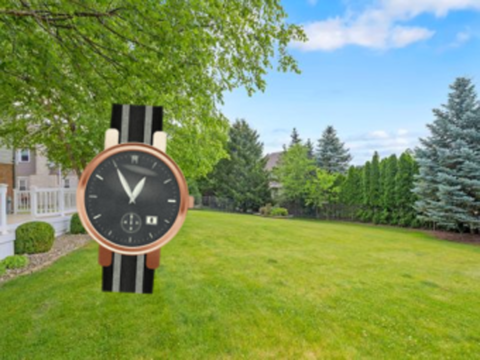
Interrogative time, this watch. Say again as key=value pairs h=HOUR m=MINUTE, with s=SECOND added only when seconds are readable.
h=12 m=55
